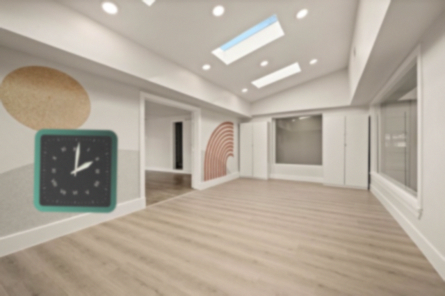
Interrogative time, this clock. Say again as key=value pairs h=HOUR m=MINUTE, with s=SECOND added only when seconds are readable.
h=2 m=1
